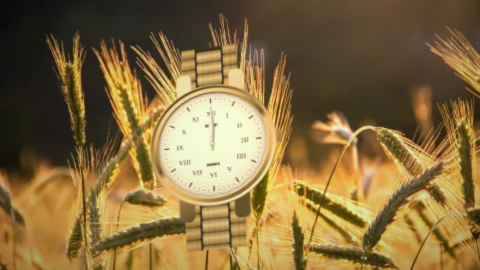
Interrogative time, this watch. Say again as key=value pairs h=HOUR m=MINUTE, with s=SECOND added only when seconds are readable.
h=12 m=0
